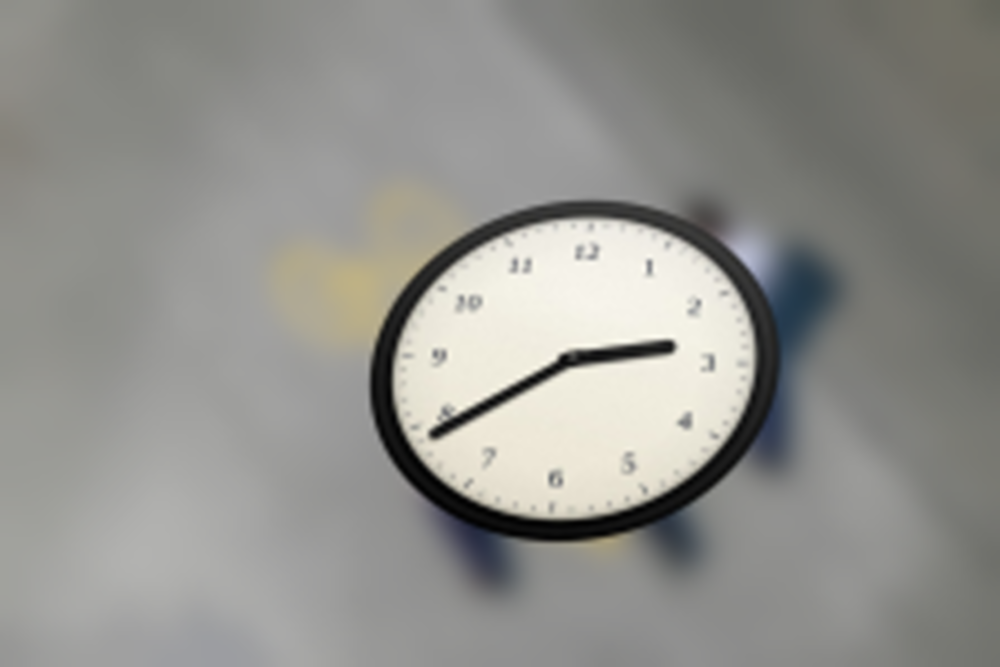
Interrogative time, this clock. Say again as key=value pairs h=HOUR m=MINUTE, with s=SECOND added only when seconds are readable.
h=2 m=39
